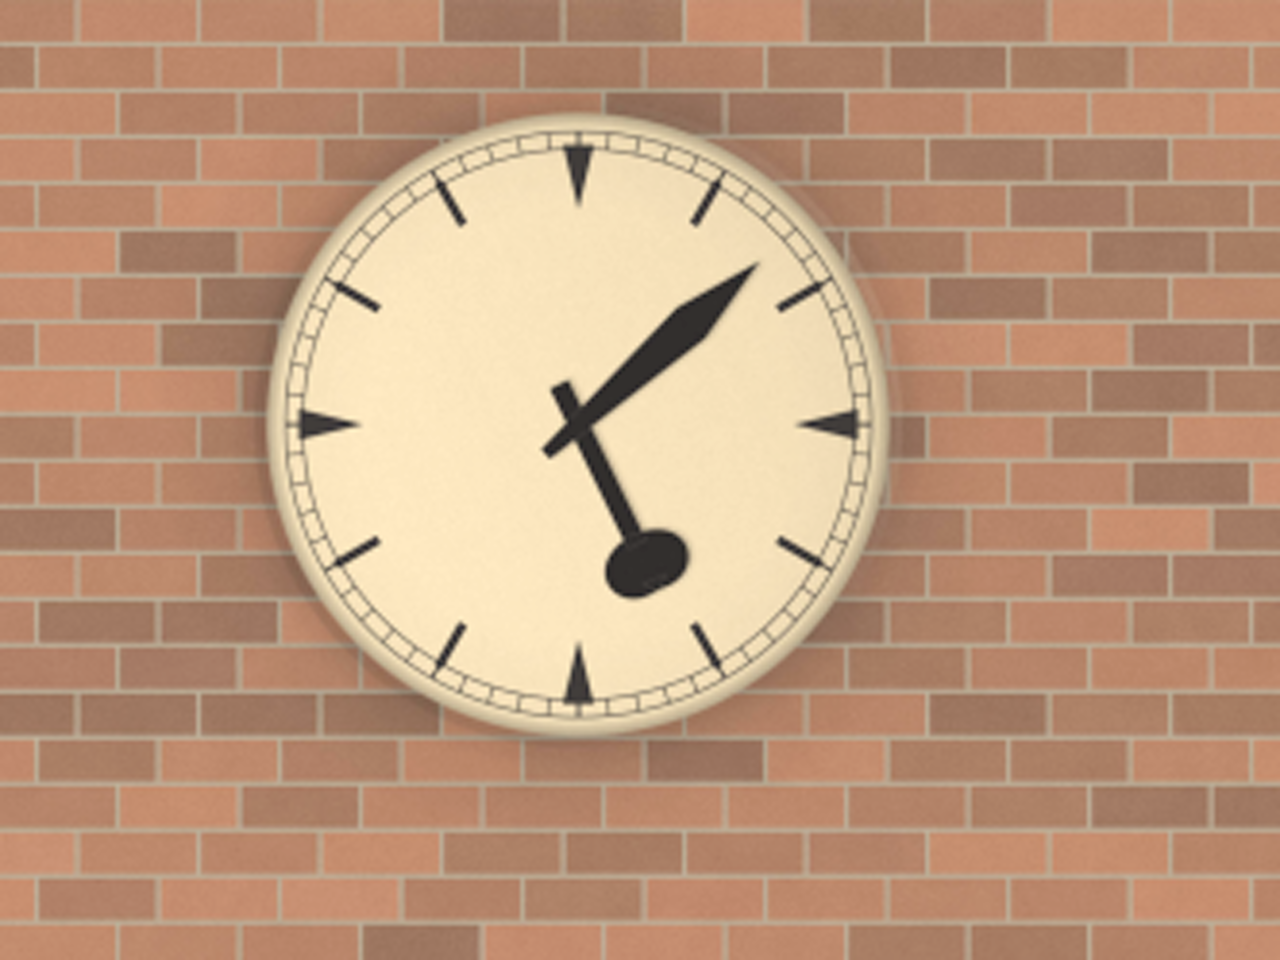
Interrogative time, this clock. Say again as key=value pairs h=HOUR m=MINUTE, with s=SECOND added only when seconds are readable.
h=5 m=8
